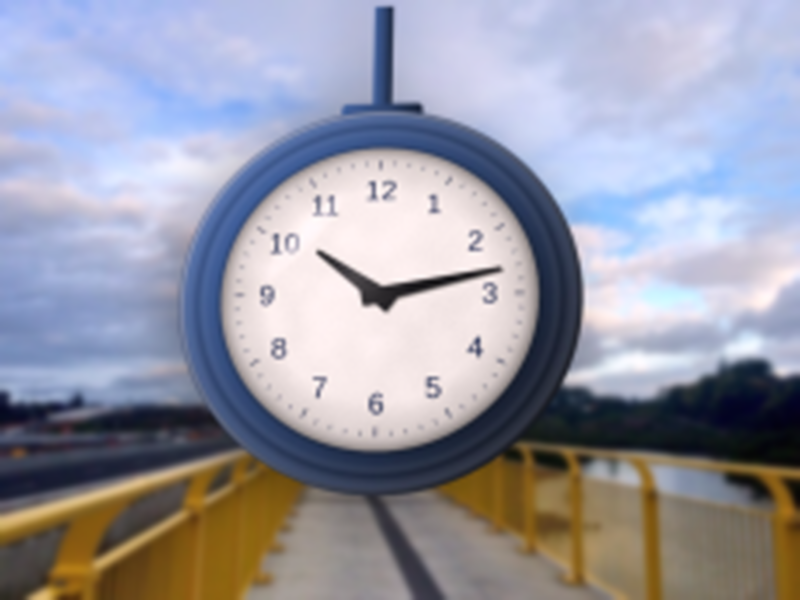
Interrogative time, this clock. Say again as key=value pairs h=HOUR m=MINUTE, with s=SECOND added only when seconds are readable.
h=10 m=13
